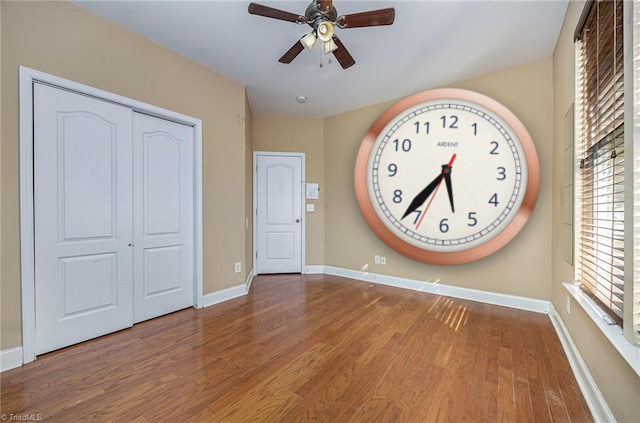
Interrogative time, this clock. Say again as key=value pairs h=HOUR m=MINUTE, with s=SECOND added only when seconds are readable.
h=5 m=36 s=34
